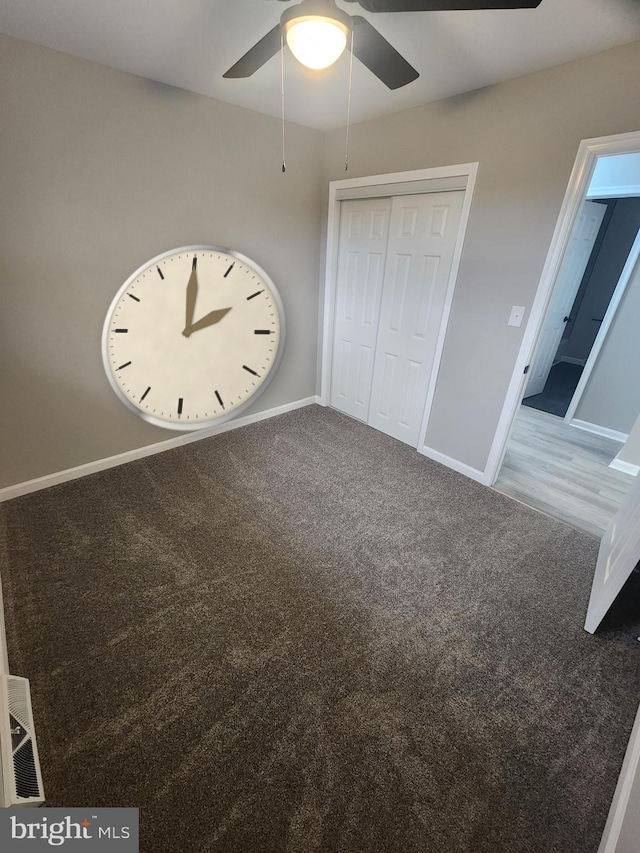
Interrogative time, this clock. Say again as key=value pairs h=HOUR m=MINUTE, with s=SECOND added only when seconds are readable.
h=2 m=0
